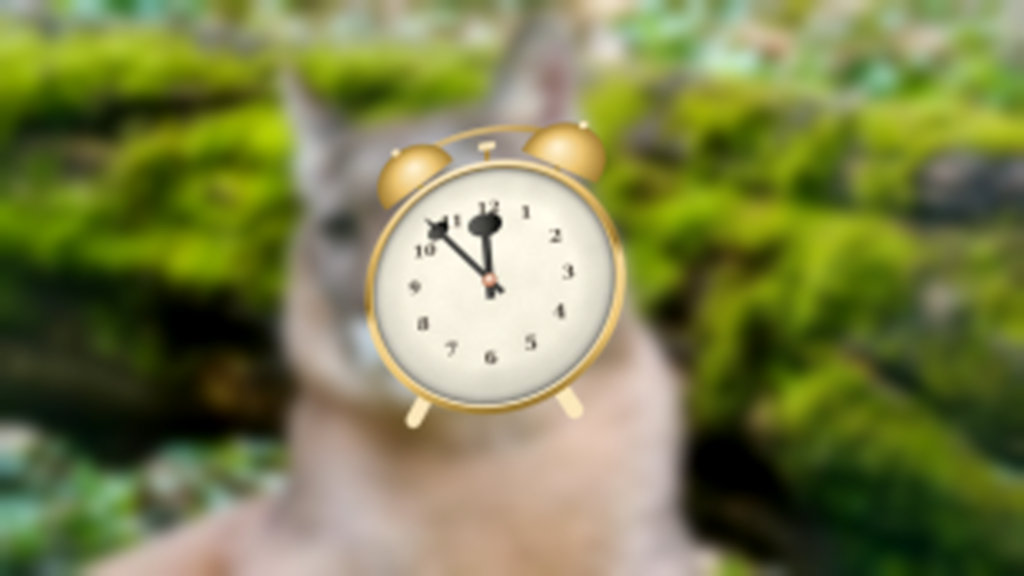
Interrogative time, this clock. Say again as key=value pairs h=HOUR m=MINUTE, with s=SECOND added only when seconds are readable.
h=11 m=53
